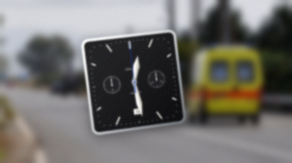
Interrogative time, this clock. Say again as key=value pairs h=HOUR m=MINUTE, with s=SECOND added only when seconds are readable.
h=12 m=29
